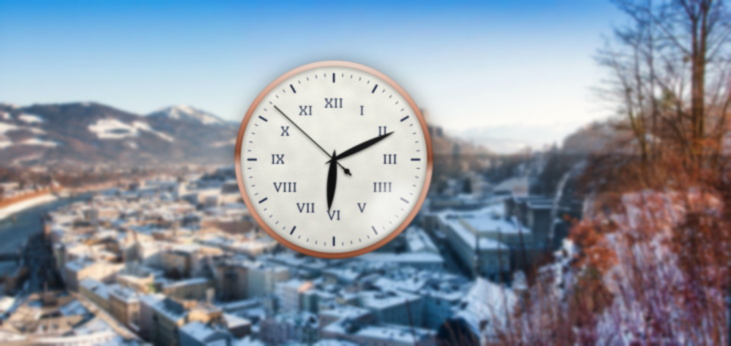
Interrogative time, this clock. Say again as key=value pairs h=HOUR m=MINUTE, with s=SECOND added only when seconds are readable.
h=6 m=10 s=52
